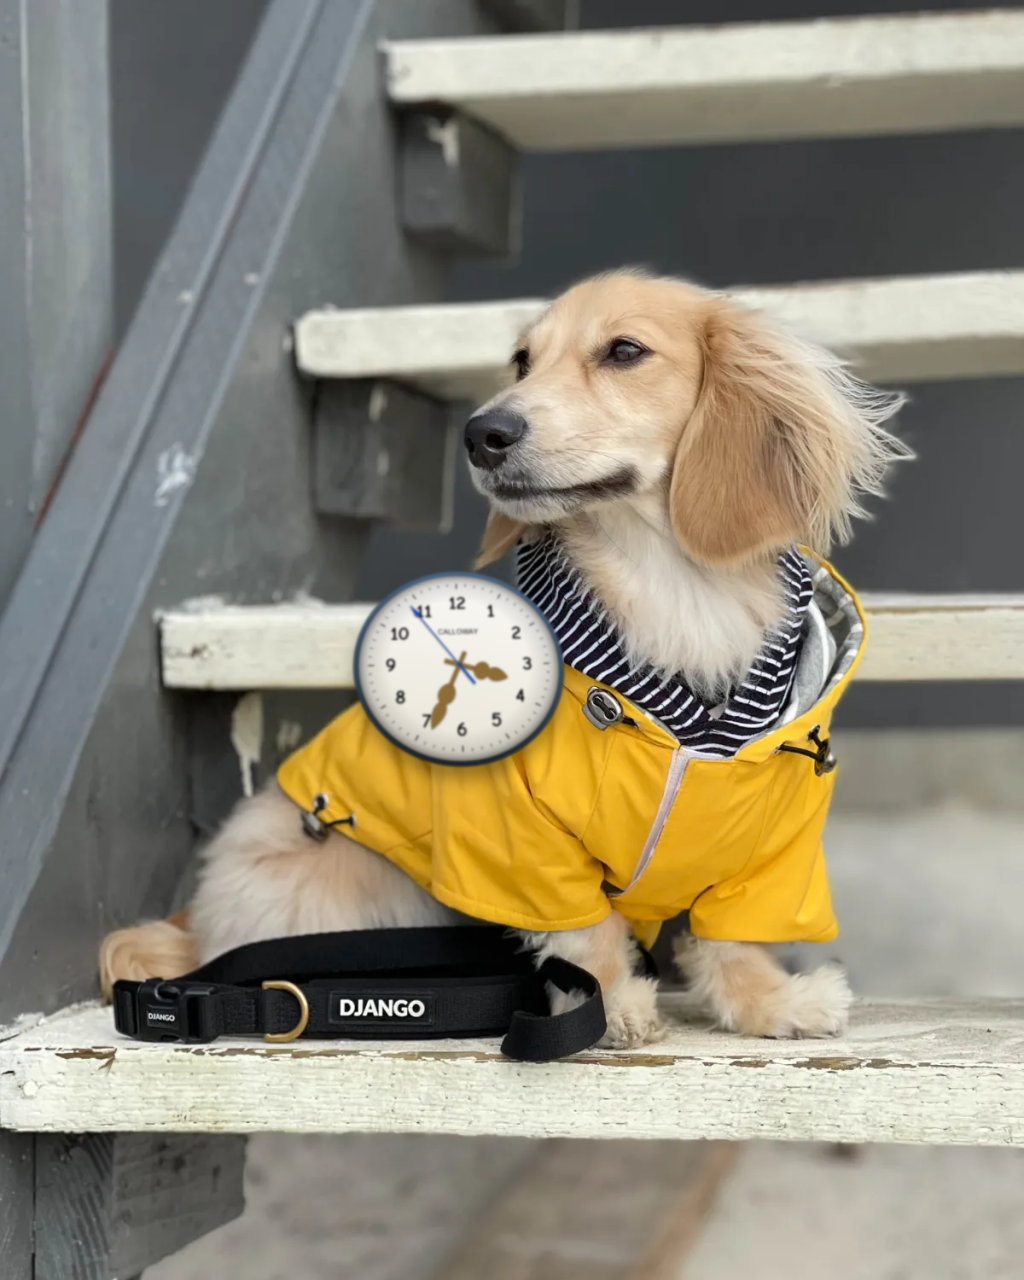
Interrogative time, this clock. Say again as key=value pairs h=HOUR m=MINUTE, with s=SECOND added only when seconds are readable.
h=3 m=33 s=54
